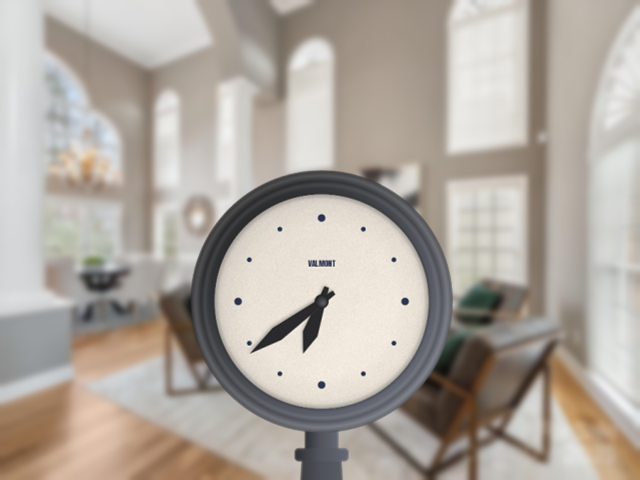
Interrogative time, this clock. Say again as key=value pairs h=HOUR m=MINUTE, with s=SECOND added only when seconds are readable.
h=6 m=39
